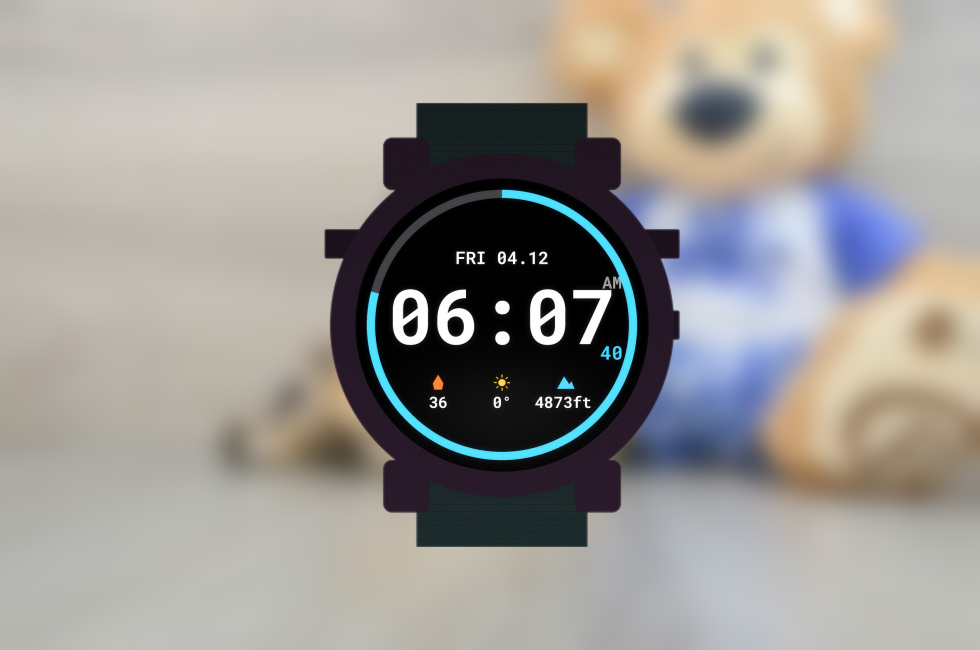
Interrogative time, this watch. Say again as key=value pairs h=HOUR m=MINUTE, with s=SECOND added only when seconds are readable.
h=6 m=7 s=40
